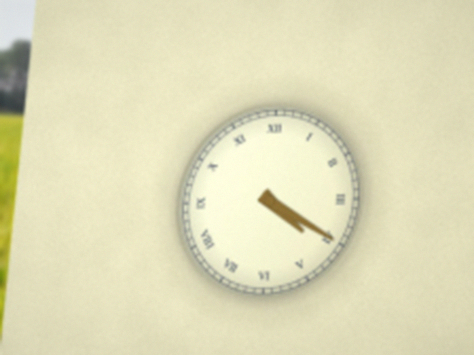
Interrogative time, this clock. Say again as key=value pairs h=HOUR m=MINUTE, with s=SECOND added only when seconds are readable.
h=4 m=20
